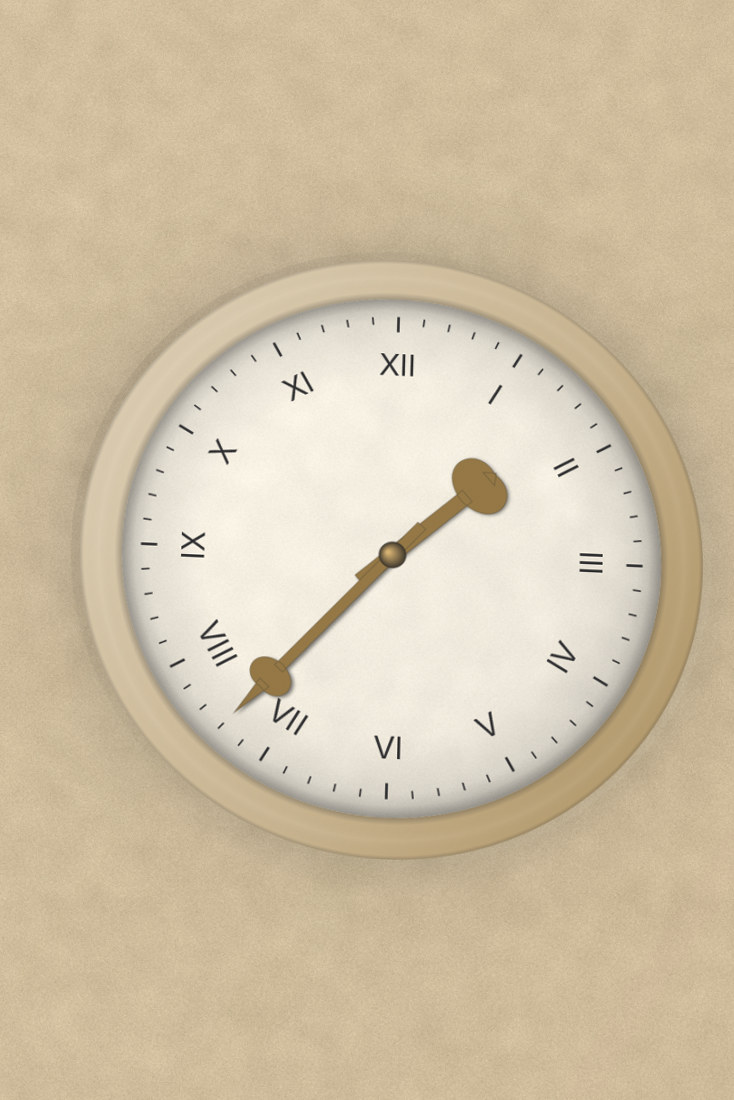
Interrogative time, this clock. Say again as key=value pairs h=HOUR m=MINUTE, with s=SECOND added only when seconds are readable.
h=1 m=37
